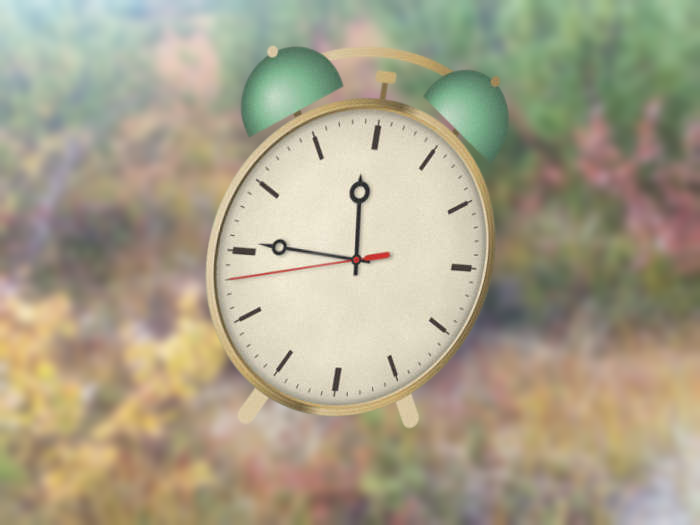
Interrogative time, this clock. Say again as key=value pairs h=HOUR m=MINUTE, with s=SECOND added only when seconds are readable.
h=11 m=45 s=43
